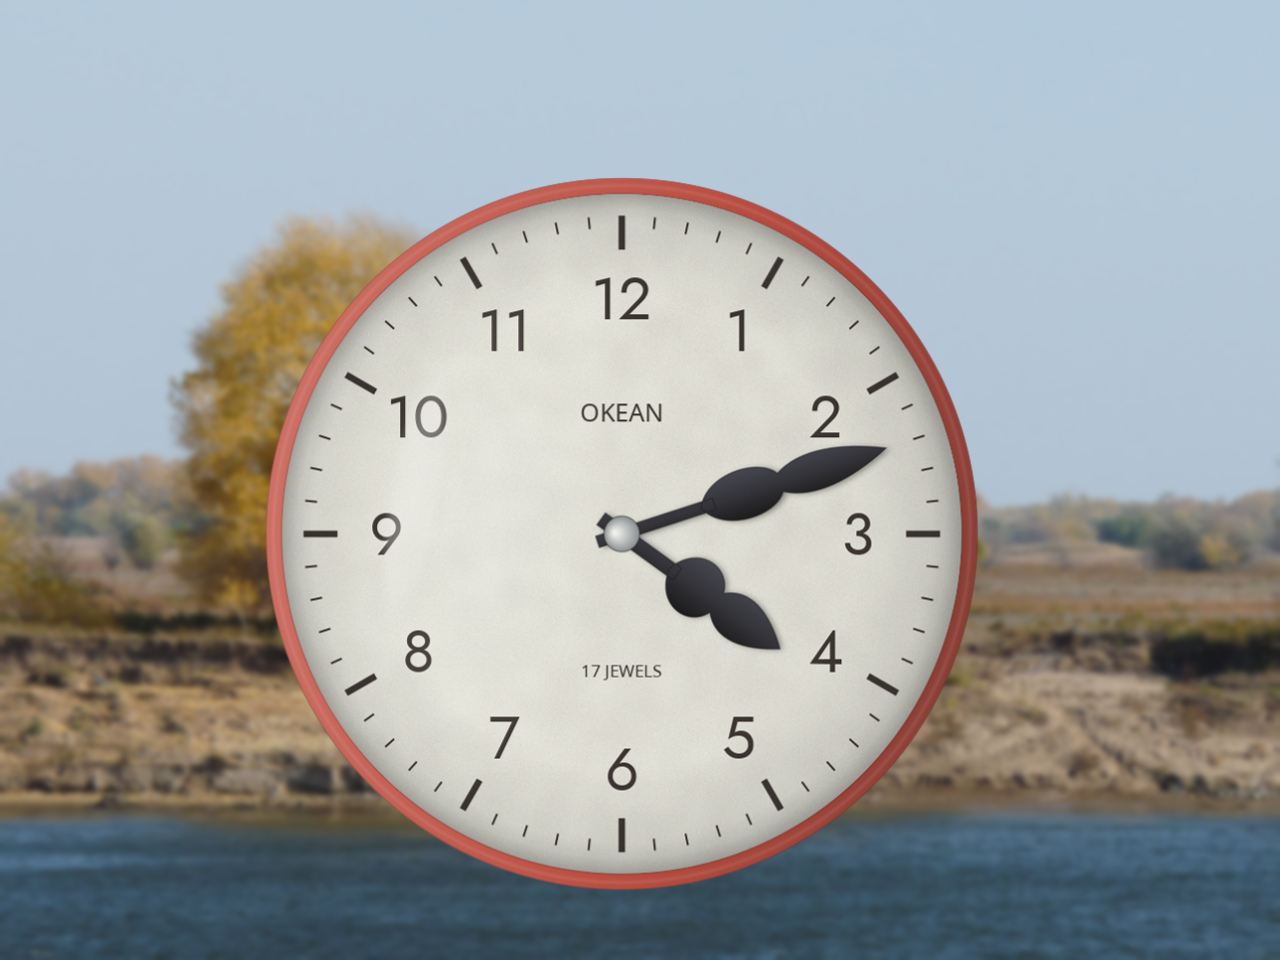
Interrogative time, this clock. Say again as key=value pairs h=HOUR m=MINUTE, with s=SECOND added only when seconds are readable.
h=4 m=12
